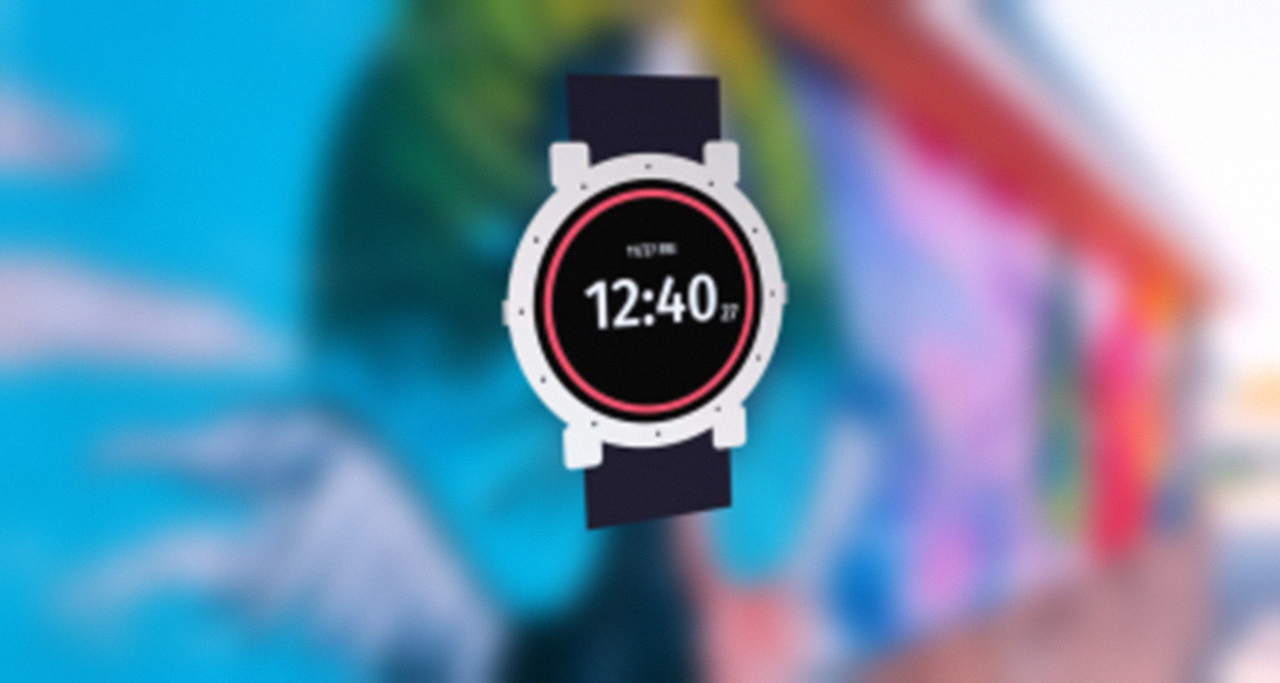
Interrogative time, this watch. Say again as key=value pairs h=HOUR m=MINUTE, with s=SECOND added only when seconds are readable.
h=12 m=40
